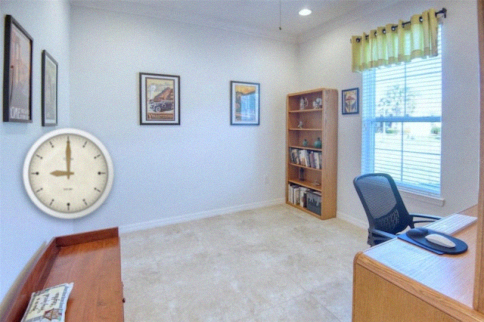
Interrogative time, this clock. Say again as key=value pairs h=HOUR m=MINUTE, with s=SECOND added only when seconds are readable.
h=9 m=0
